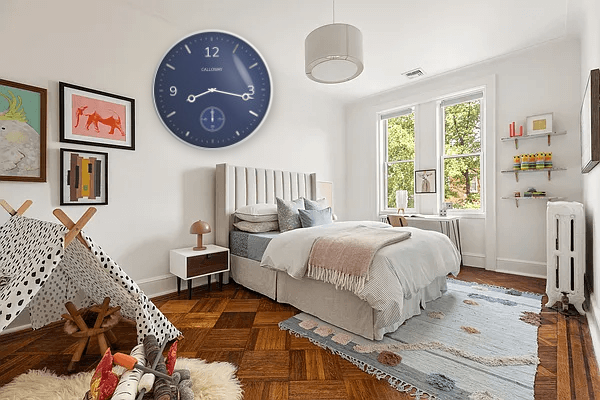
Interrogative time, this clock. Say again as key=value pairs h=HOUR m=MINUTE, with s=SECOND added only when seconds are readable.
h=8 m=17
